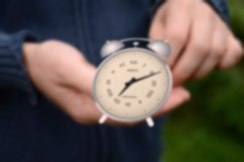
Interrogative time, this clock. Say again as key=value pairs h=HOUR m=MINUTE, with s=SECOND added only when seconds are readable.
h=7 m=11
